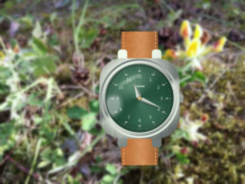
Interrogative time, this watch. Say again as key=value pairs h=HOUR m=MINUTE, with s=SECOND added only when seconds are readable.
h=11 m=19
